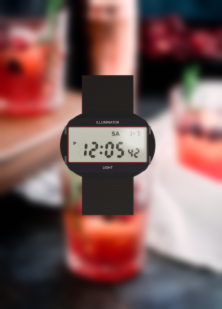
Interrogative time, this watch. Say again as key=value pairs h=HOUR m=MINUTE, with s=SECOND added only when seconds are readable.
h=12 m=5 s=42
